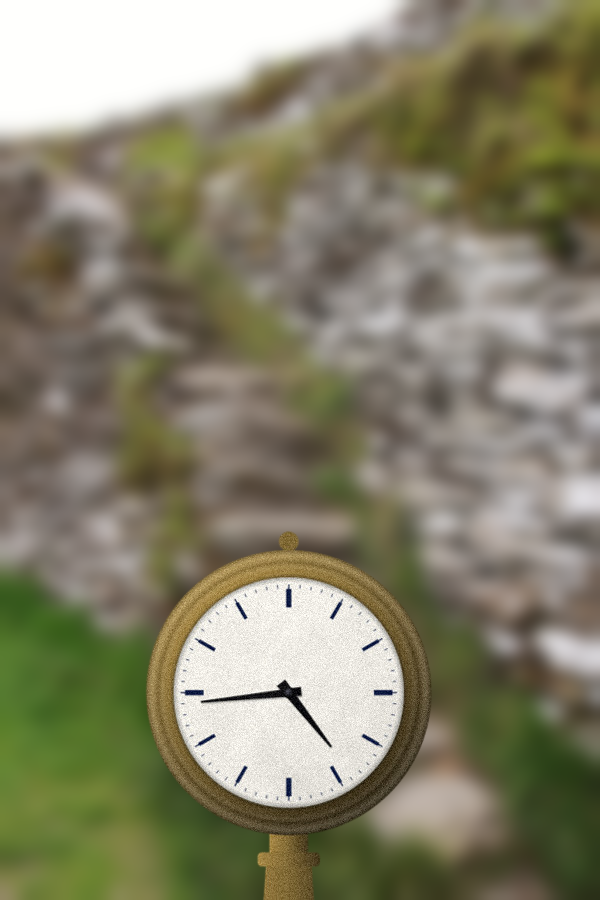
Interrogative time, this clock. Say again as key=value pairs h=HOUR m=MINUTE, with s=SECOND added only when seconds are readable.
h=4 m=44
